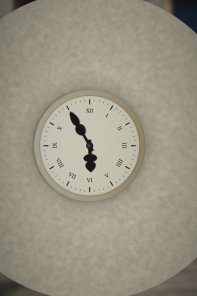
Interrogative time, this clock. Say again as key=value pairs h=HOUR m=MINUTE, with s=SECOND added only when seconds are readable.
h=5 m=55
